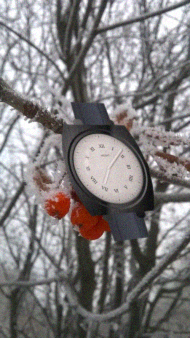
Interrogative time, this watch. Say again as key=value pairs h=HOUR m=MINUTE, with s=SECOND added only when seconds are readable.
h=7 m=8
